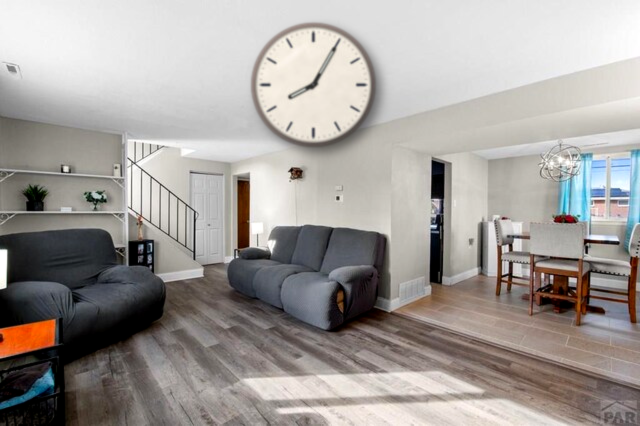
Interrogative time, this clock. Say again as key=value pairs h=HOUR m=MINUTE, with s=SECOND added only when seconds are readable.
h=8 m=5
